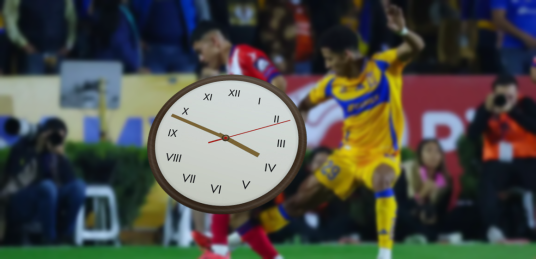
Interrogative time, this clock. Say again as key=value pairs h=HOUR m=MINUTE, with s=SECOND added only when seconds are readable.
h=3 m=48 s=11
